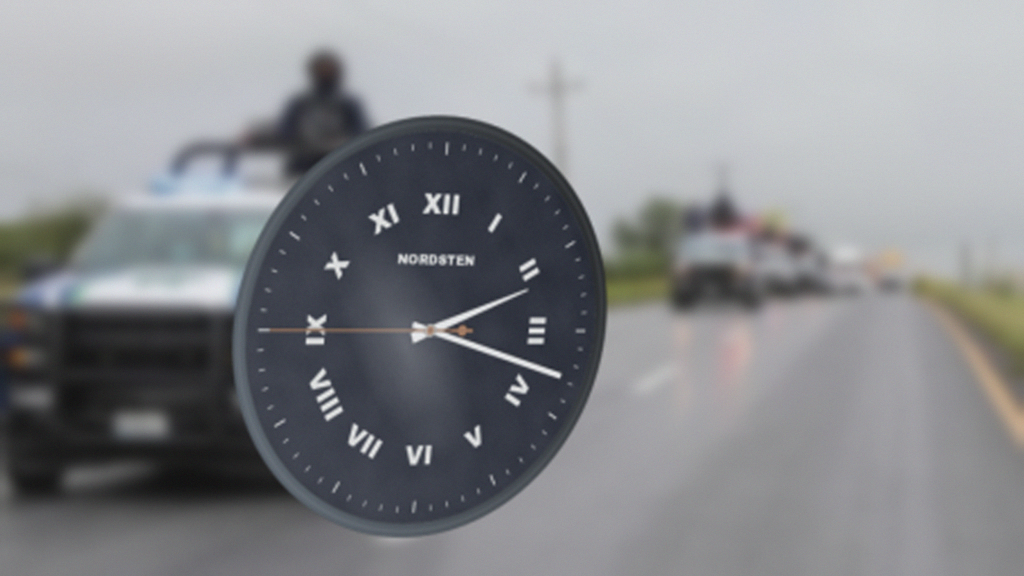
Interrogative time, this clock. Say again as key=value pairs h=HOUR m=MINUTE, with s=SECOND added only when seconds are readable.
h=2 m=17 s=45
